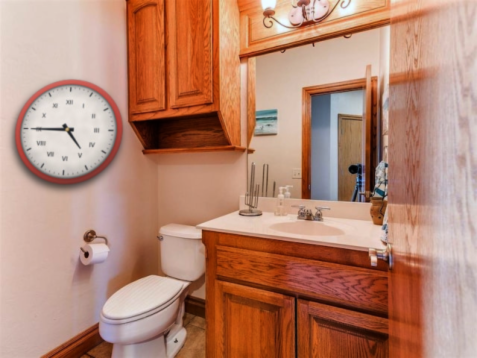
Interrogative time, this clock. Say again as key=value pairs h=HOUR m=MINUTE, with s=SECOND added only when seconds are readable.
h=4 m=45
